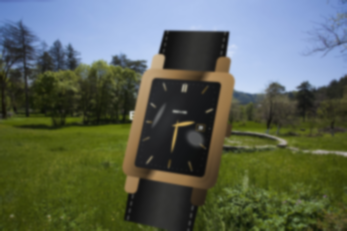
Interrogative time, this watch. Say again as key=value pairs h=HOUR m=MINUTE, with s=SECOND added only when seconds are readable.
h=2 m=30
